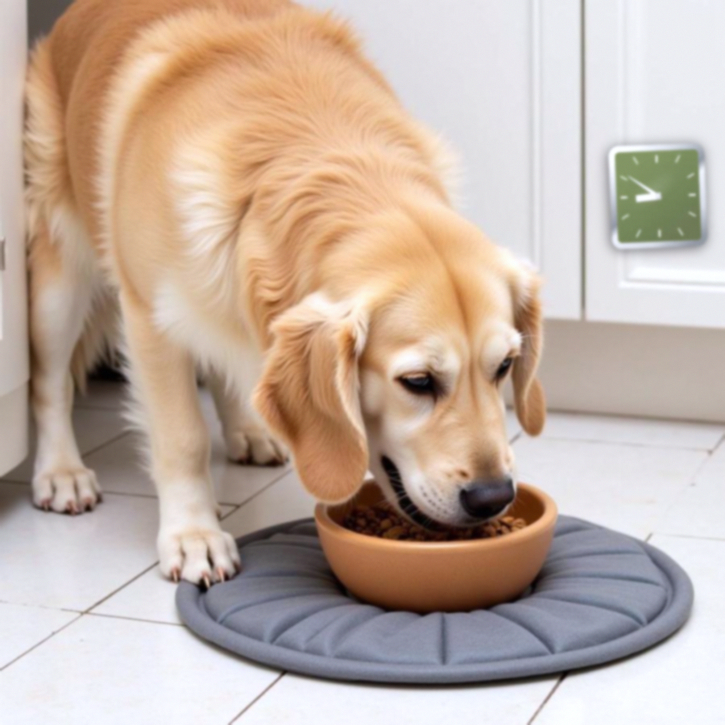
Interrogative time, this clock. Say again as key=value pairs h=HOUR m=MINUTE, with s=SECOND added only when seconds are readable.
h=8 m=51
